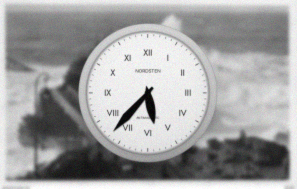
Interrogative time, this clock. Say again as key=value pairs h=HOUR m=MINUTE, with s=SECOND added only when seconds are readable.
h=5 m=37
